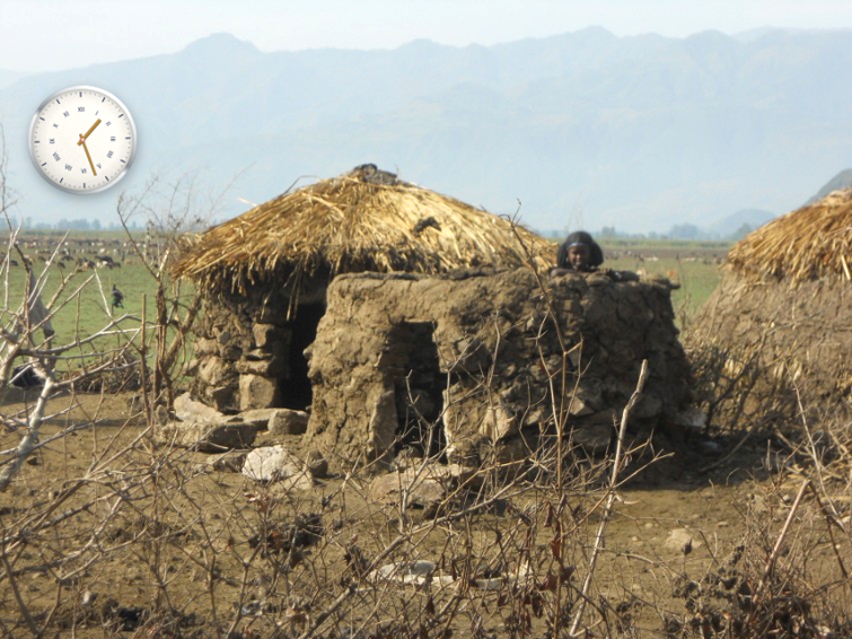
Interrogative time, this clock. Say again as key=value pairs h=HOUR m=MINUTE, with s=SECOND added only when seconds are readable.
h=1 m=27
